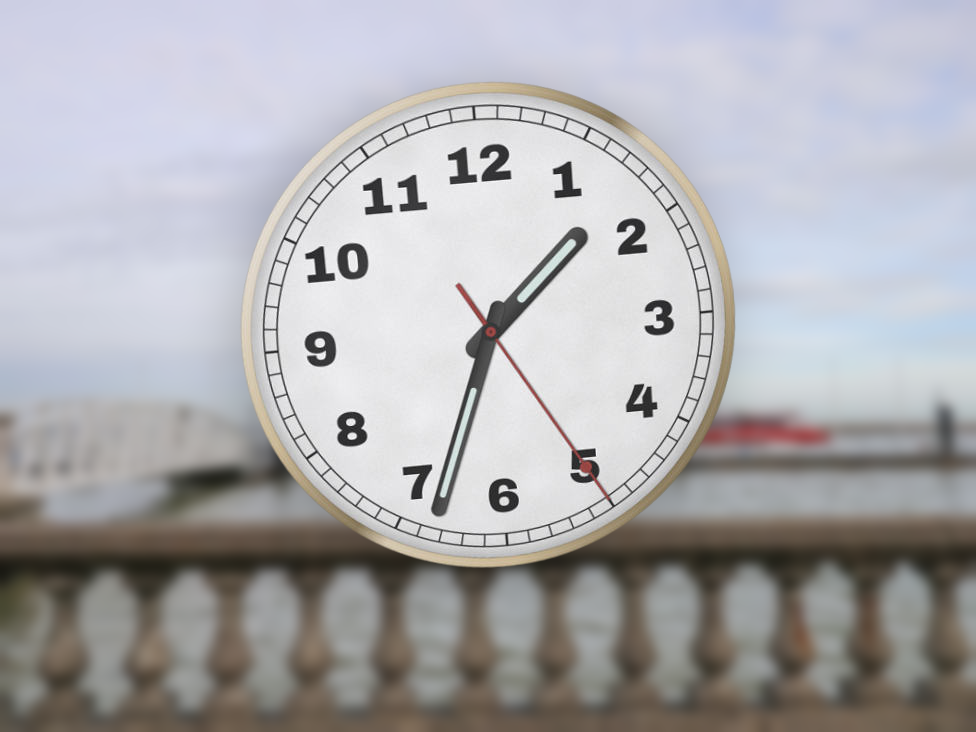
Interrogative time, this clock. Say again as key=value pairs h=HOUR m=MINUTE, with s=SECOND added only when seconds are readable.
h=1 m=33 s=25
